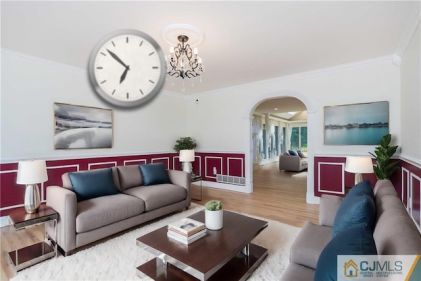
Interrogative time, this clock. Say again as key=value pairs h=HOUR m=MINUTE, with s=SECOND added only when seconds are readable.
h=6 m=52
